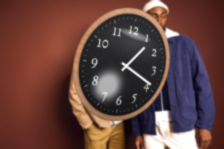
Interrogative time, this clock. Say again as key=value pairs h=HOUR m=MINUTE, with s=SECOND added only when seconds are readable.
h=1 m=19
